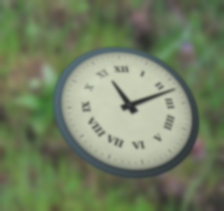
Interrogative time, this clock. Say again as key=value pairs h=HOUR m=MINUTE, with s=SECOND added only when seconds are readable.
h=11 m=12
